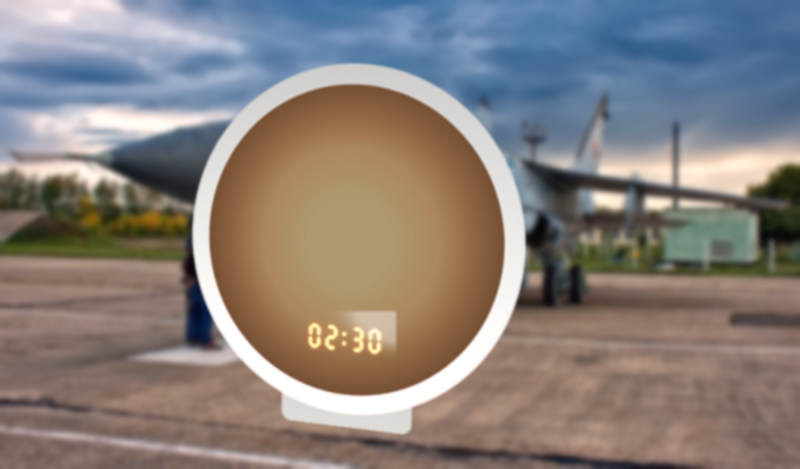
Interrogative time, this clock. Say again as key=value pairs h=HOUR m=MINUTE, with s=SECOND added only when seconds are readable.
h=2 m=30
